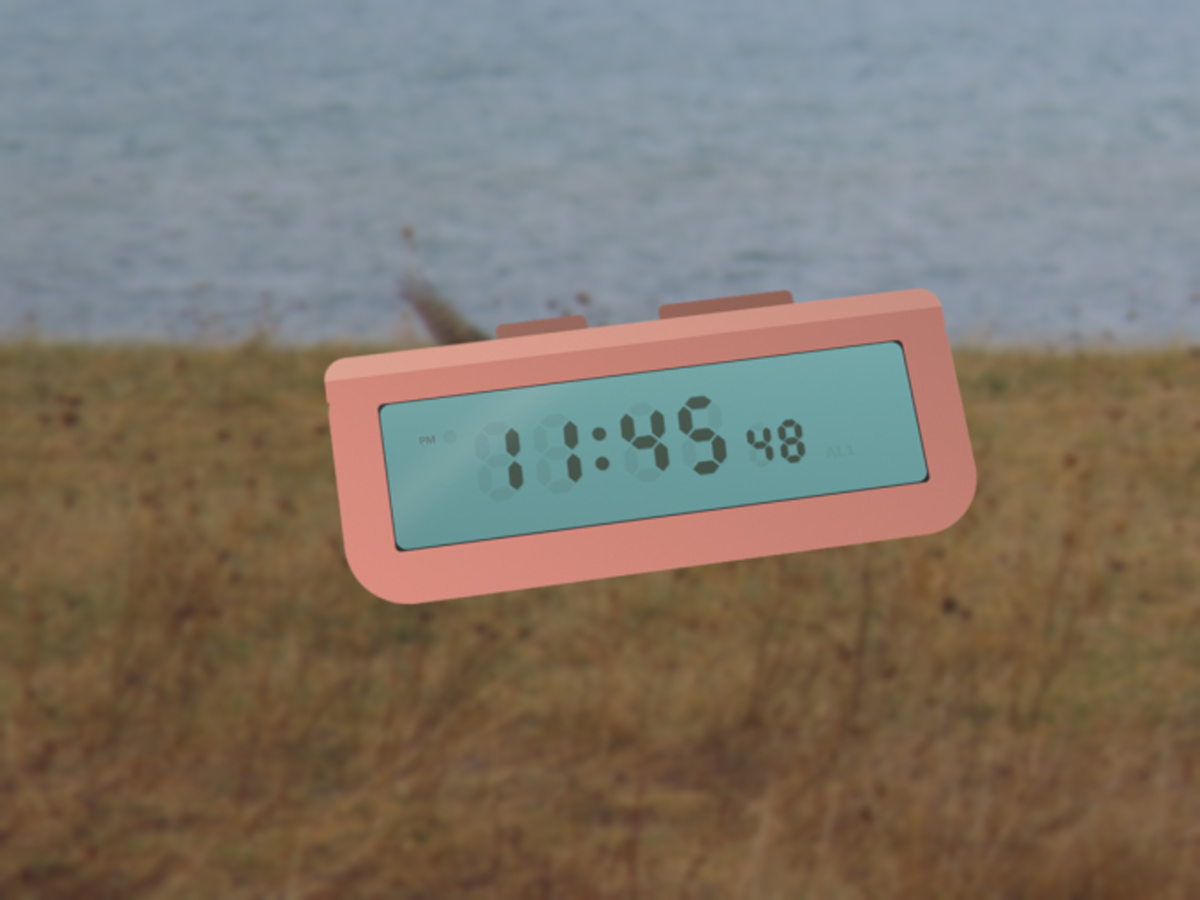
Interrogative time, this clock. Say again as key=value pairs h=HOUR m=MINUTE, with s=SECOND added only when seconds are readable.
h=11 m=45 s=48
